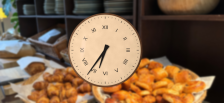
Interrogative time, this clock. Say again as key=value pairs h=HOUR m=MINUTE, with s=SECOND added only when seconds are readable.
h=6 m=36
